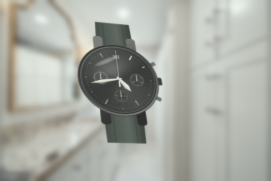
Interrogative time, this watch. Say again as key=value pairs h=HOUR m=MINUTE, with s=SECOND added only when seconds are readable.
h=4 m=43
